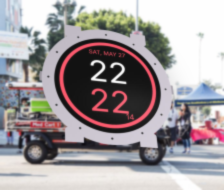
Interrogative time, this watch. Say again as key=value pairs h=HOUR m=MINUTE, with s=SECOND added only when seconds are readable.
h=22 m=22
